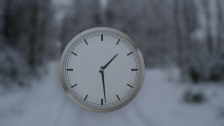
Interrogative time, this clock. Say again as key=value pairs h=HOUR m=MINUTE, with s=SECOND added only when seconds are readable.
h=1 m=29
